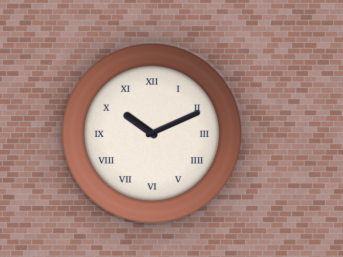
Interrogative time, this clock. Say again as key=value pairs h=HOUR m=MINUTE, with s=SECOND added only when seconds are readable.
h=10 m=11
